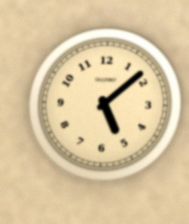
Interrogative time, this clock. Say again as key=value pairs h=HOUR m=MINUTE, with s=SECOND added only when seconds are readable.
h=5 m=8
